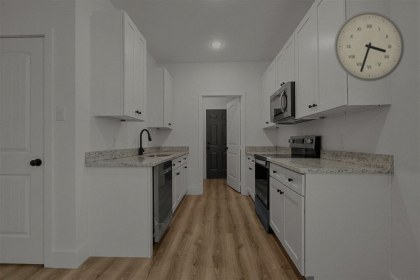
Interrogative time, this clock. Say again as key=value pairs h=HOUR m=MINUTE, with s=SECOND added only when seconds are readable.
h=3 m=33
